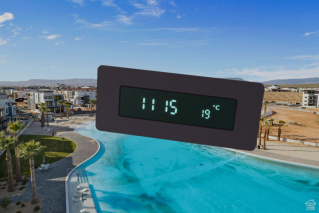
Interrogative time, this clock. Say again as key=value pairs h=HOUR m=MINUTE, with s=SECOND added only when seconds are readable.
h=11 m=15
